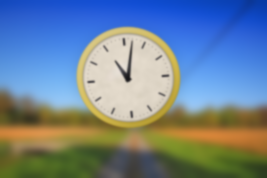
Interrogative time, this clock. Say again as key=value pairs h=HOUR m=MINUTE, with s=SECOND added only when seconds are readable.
h=11 m=2
